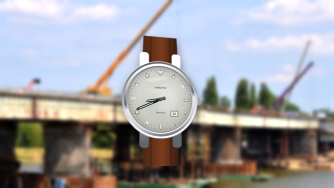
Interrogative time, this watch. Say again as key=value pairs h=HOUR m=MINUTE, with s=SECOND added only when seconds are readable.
h=8 m=41
